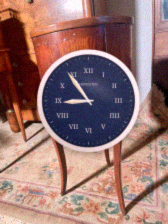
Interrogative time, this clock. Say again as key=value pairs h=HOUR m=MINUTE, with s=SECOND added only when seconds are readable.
h=8 m=54
